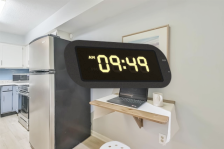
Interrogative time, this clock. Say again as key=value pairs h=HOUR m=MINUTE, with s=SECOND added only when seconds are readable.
h=9 m=49
